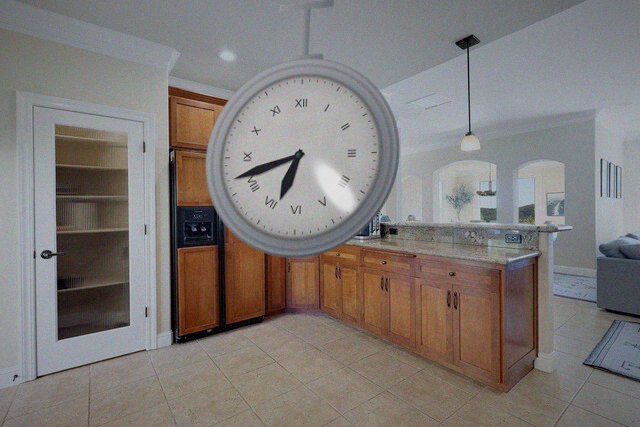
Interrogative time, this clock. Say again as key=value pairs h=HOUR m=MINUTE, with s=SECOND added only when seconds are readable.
h=6 m=42
